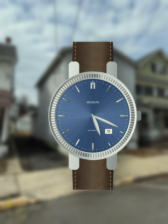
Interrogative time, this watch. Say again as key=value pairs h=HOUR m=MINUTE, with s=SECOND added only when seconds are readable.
h=5 m=19
